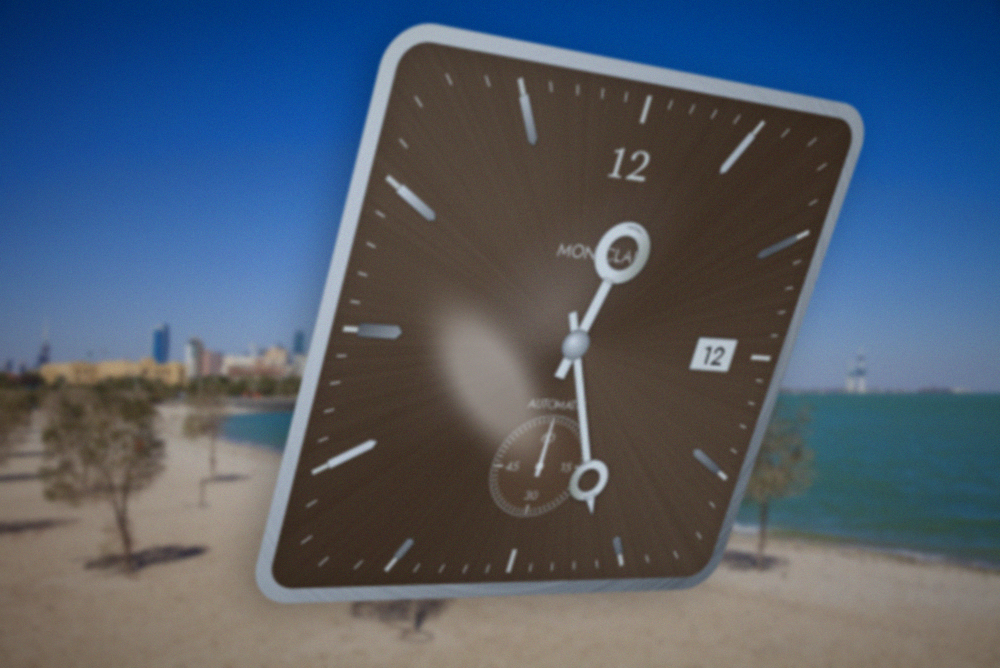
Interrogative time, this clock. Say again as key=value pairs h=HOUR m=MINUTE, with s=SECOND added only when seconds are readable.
h=12 m=26
